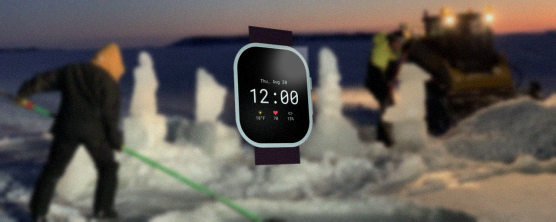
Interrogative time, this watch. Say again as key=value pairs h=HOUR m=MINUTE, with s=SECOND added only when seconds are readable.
h=12 m=0
